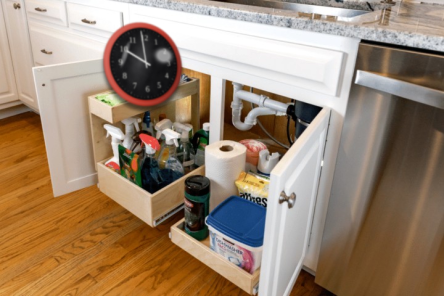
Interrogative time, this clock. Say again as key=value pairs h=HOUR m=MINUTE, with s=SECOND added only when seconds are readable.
h=9 m=59
